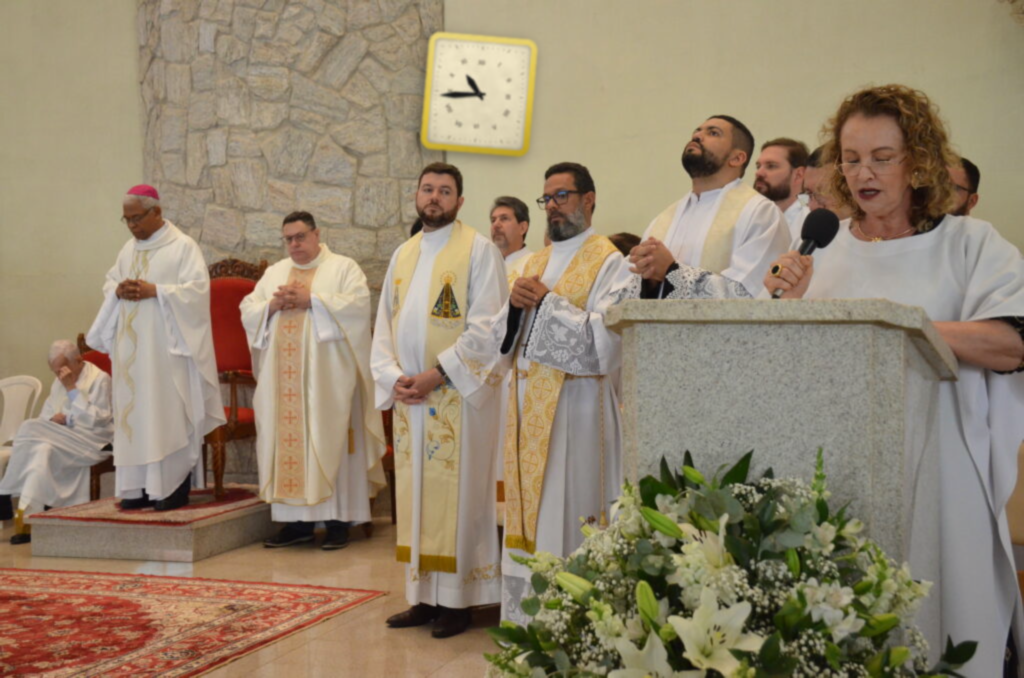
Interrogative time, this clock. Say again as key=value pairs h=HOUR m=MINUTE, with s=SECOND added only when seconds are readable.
h=10 m=44
